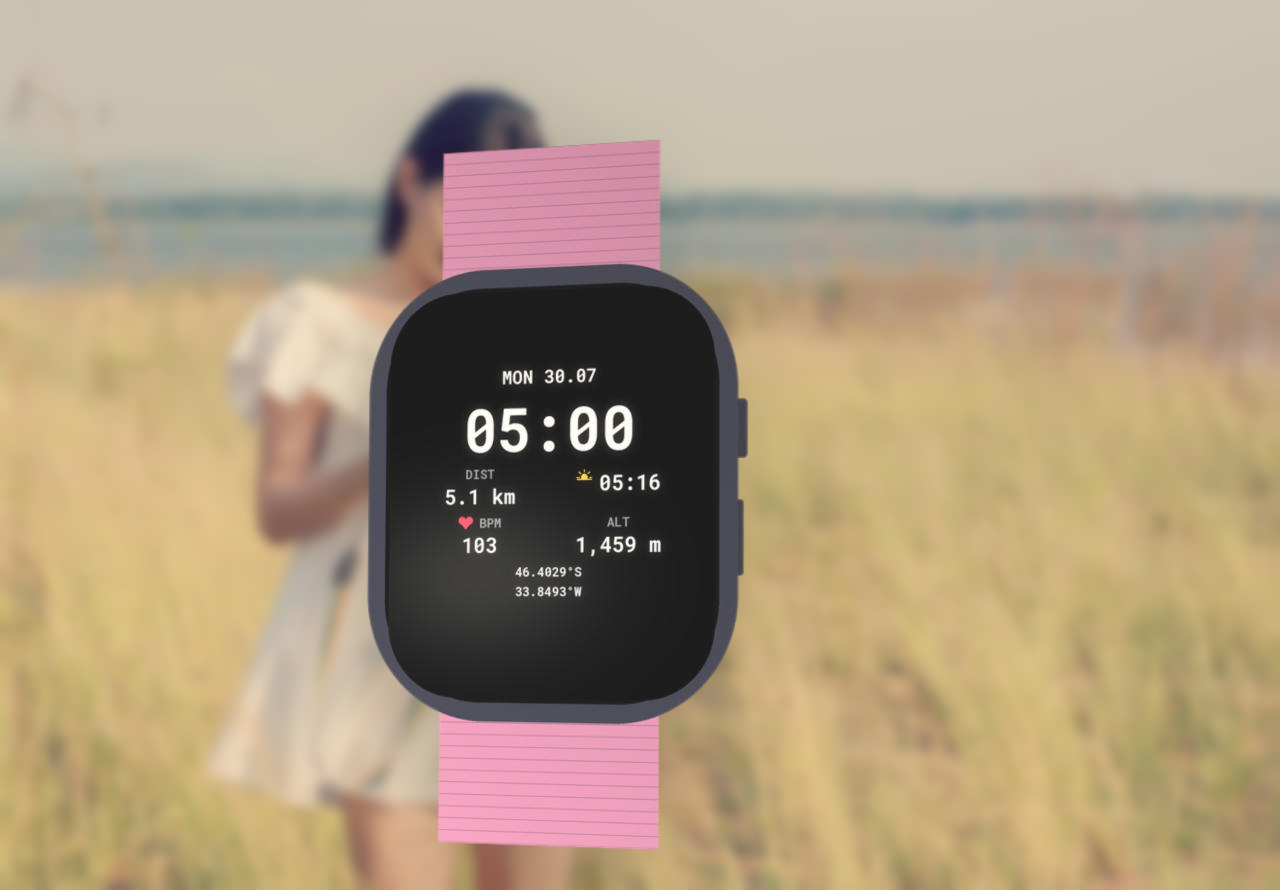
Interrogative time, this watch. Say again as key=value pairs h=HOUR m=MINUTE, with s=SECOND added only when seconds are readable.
h=5 m=0
